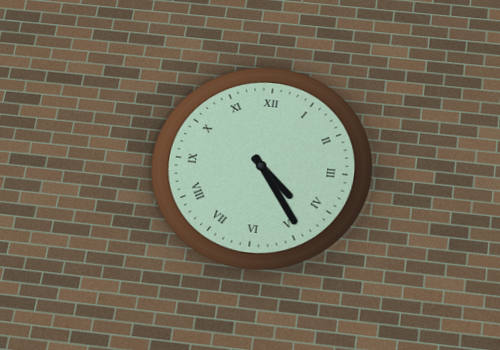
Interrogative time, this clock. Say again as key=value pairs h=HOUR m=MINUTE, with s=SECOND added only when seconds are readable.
h=4 m=24
